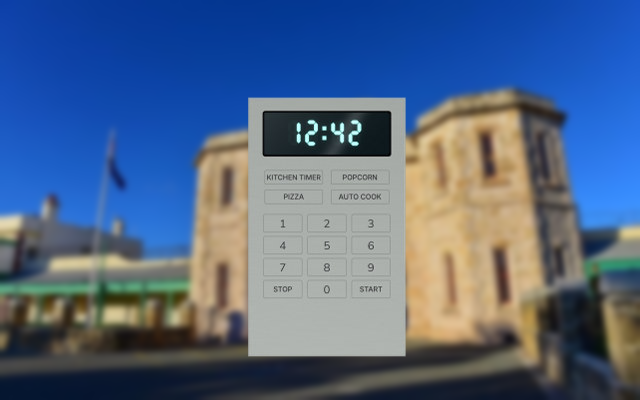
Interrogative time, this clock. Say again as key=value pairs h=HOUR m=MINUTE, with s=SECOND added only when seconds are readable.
h=12 m=42
